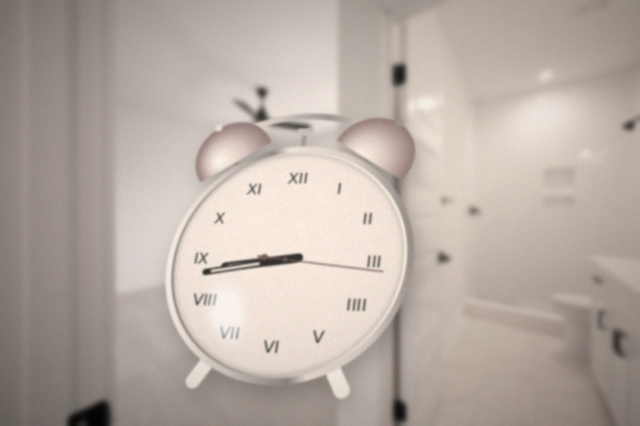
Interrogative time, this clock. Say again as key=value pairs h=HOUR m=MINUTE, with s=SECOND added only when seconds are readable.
h=8 m=43 s=16
